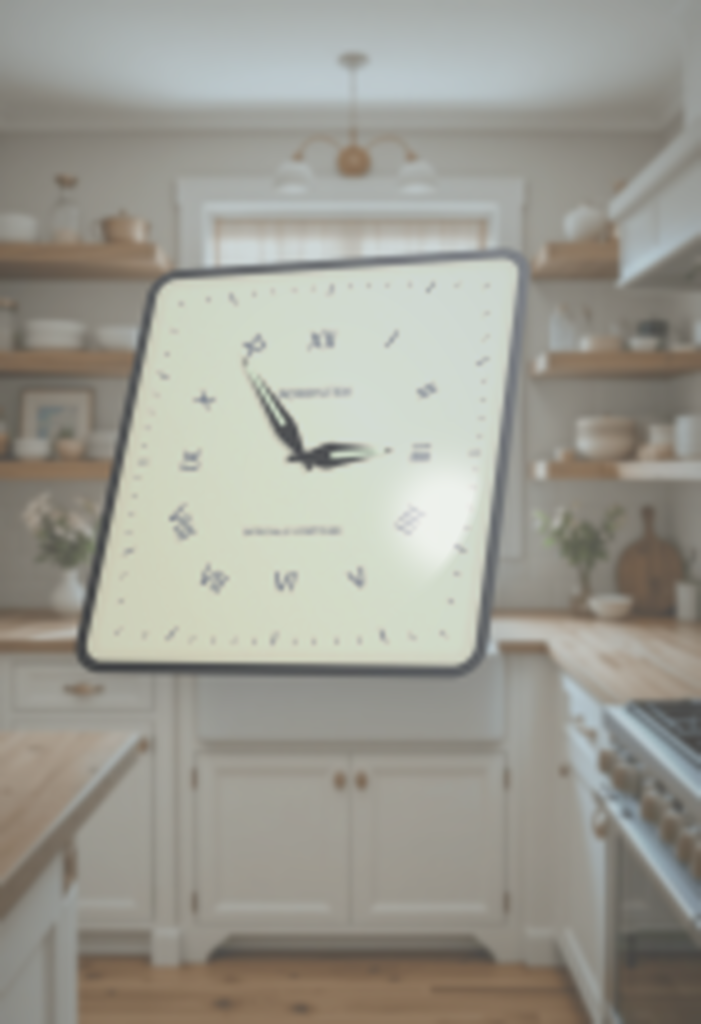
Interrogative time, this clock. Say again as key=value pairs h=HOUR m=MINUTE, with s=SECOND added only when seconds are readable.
h=2 m=54
